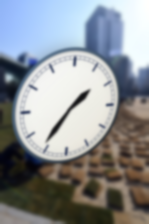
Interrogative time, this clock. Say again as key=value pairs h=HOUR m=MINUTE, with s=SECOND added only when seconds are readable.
h=1 m=36
